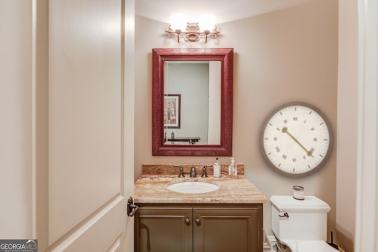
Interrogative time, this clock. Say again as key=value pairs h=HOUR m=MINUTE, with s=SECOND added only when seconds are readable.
h=10 m=22
